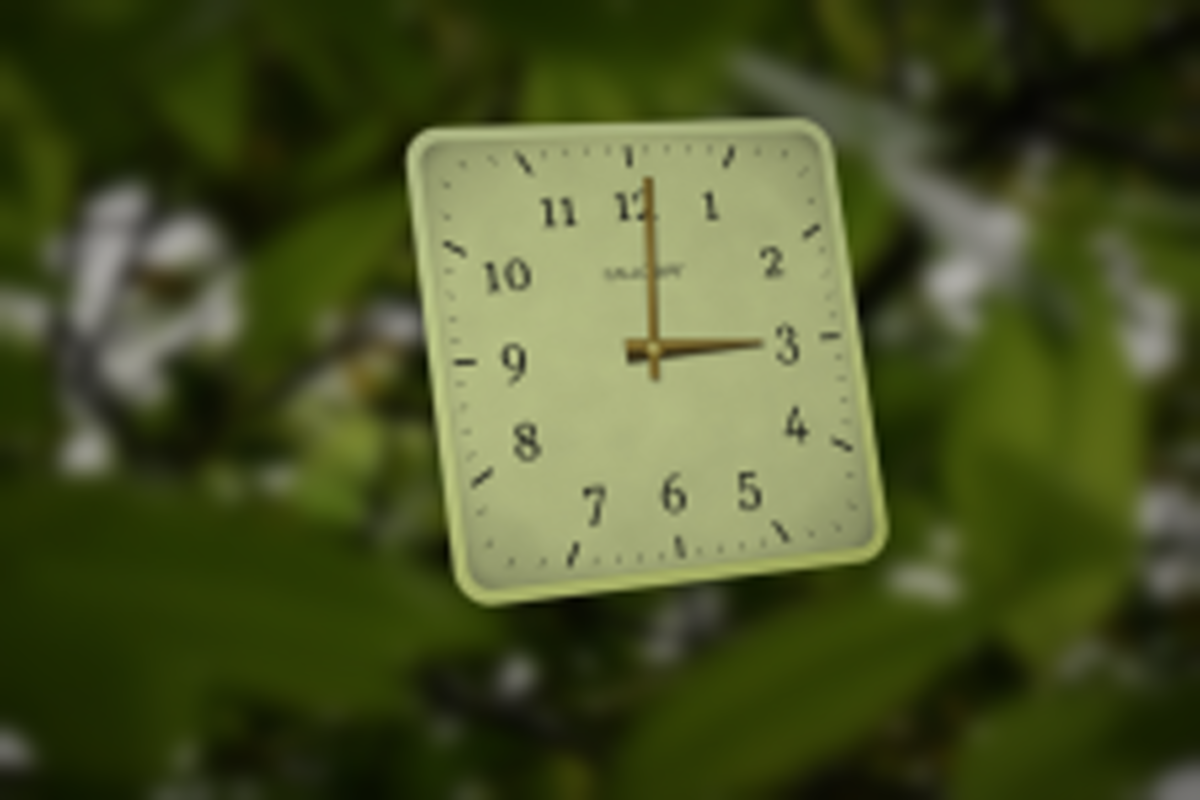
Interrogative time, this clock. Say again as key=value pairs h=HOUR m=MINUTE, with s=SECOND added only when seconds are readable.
h=3 m=1
